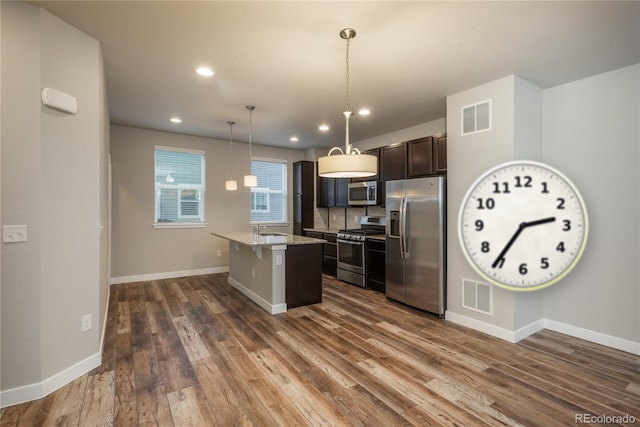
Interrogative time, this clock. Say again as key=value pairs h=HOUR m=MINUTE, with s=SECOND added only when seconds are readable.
h=2 m=36
